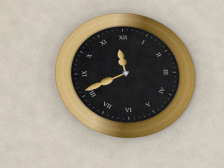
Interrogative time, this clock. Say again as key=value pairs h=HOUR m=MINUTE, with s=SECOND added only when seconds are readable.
h=11 m=41
